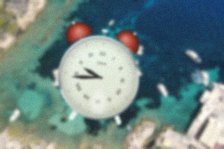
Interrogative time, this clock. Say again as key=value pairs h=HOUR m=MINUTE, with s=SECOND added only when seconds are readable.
h=9 m=44
